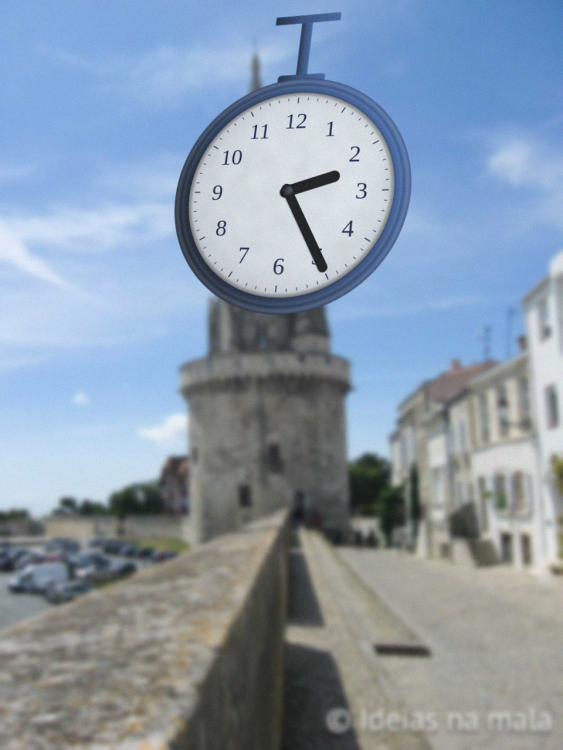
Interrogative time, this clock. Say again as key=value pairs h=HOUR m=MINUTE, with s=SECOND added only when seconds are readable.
h=2 m=25
